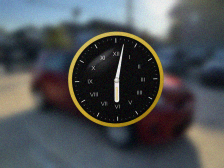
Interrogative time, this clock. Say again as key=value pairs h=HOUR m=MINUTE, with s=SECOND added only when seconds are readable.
h=6 m=2
